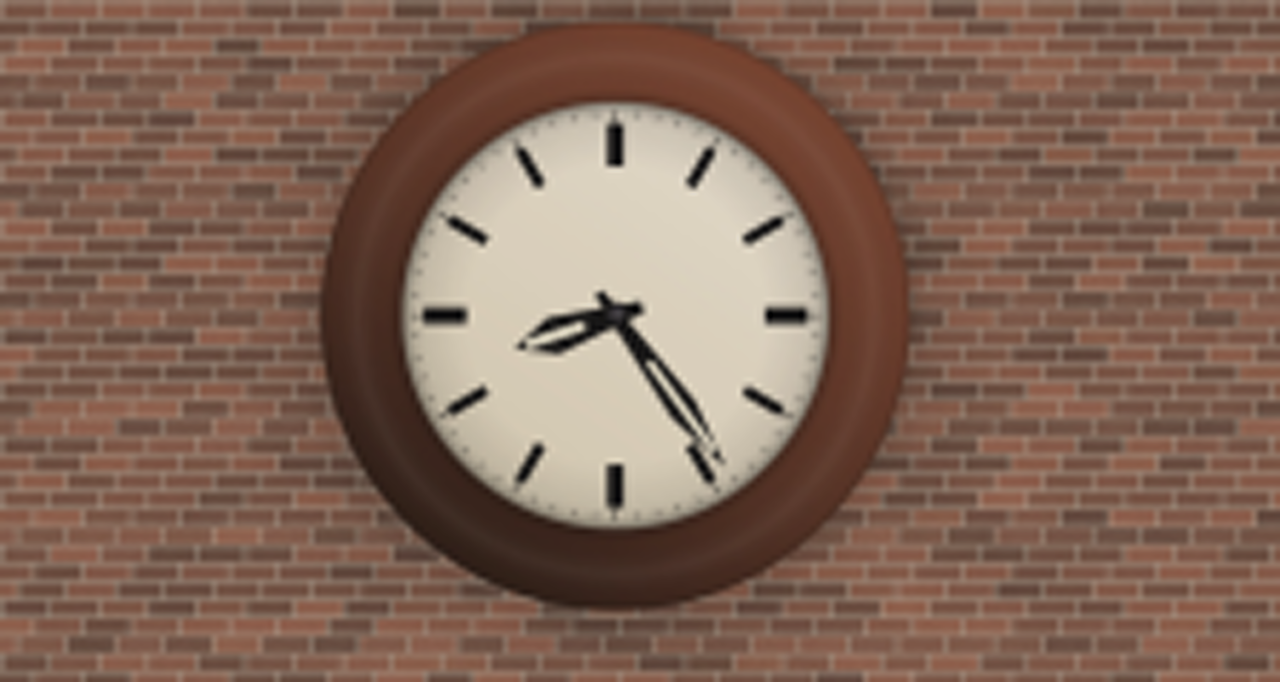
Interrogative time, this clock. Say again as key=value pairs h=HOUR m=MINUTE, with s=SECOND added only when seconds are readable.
h=8 m=24
